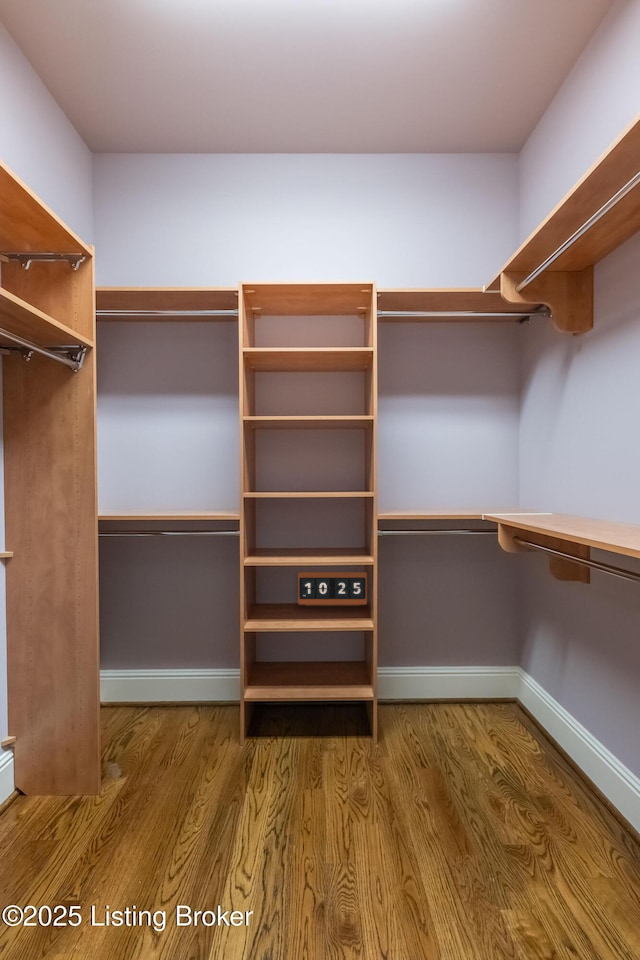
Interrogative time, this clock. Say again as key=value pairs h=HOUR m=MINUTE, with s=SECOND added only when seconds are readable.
h=10 m=25
